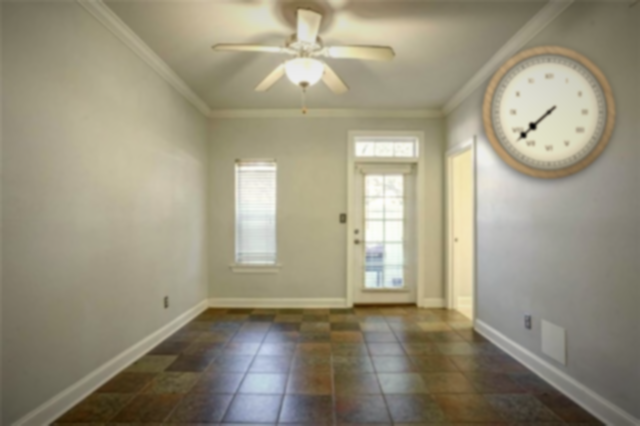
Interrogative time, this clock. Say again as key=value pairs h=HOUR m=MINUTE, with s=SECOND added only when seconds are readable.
h=7 m=38
